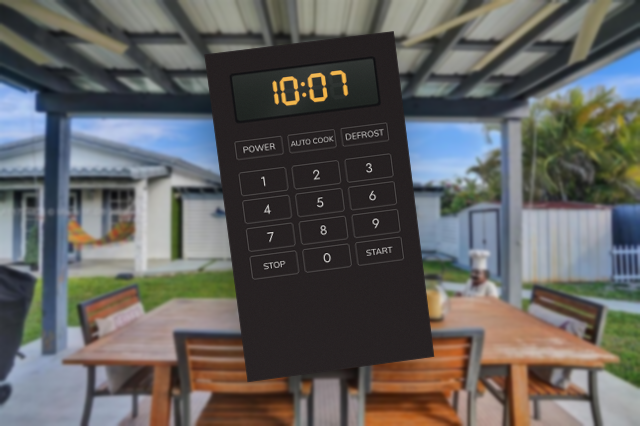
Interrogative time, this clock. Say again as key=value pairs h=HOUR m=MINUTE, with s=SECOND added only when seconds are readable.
h=10 m=7
